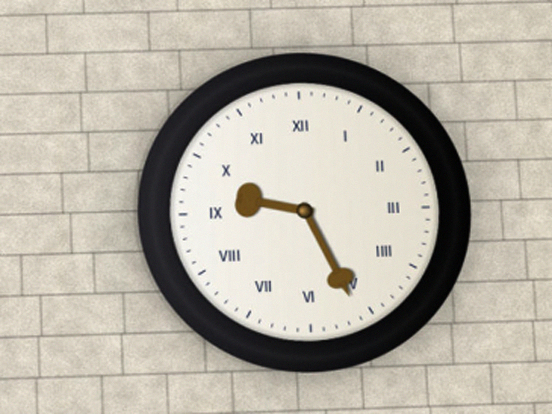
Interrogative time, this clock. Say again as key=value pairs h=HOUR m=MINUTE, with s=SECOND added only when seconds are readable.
h=9 m=26
